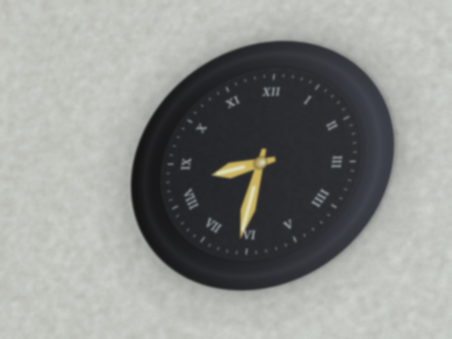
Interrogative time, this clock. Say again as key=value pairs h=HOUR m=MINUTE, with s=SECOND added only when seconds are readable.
h=8 m=31
